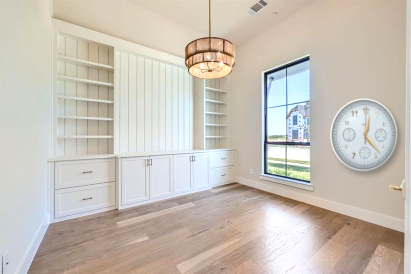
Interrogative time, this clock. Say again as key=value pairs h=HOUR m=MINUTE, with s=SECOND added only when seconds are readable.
h=12 m=23
